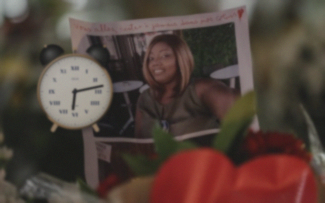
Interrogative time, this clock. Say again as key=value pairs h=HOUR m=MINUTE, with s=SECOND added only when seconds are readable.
h=6 m=13
